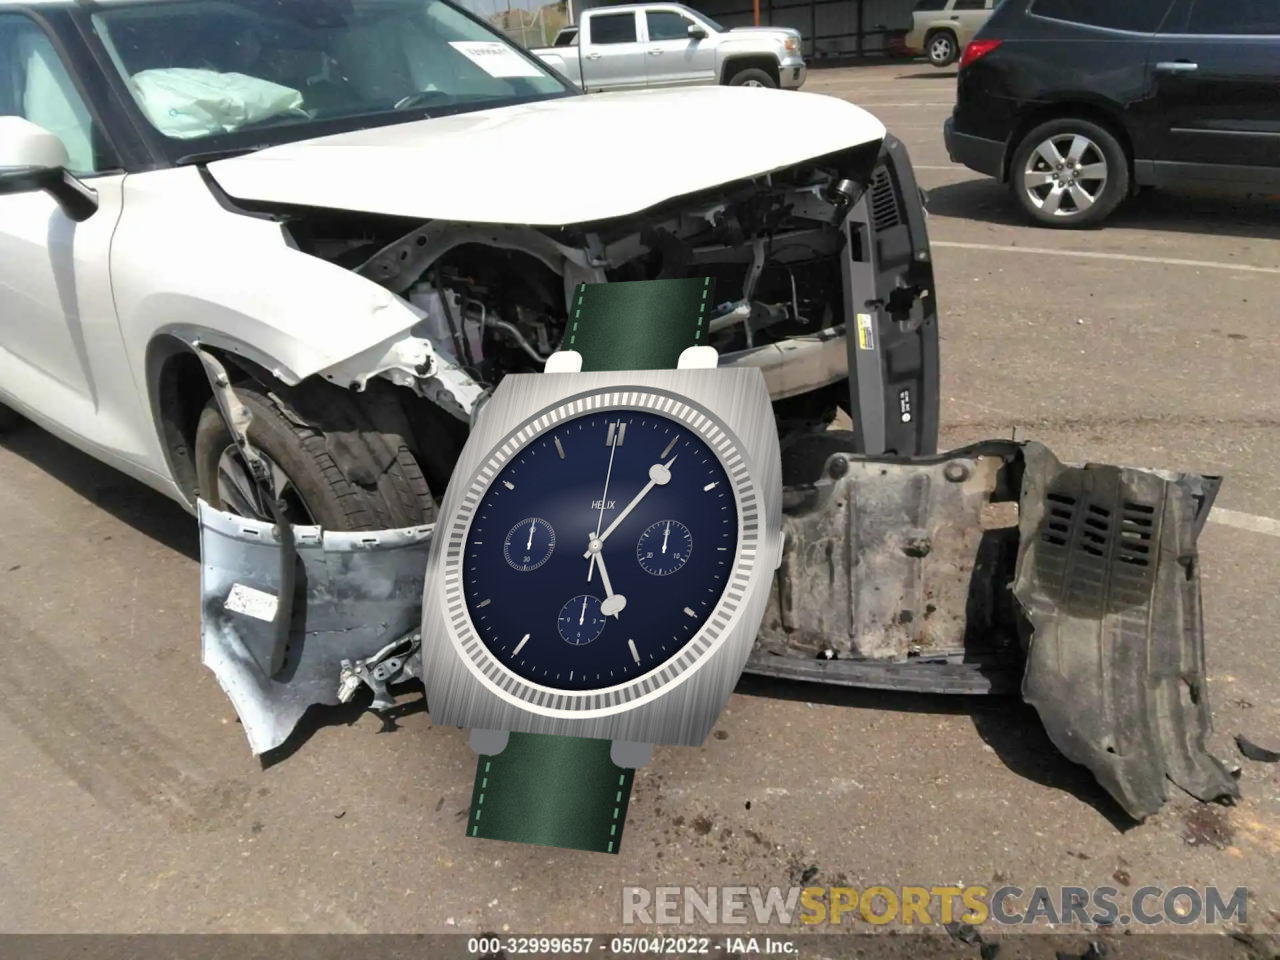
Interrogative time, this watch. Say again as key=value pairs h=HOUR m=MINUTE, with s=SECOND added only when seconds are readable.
h=5 m=6
